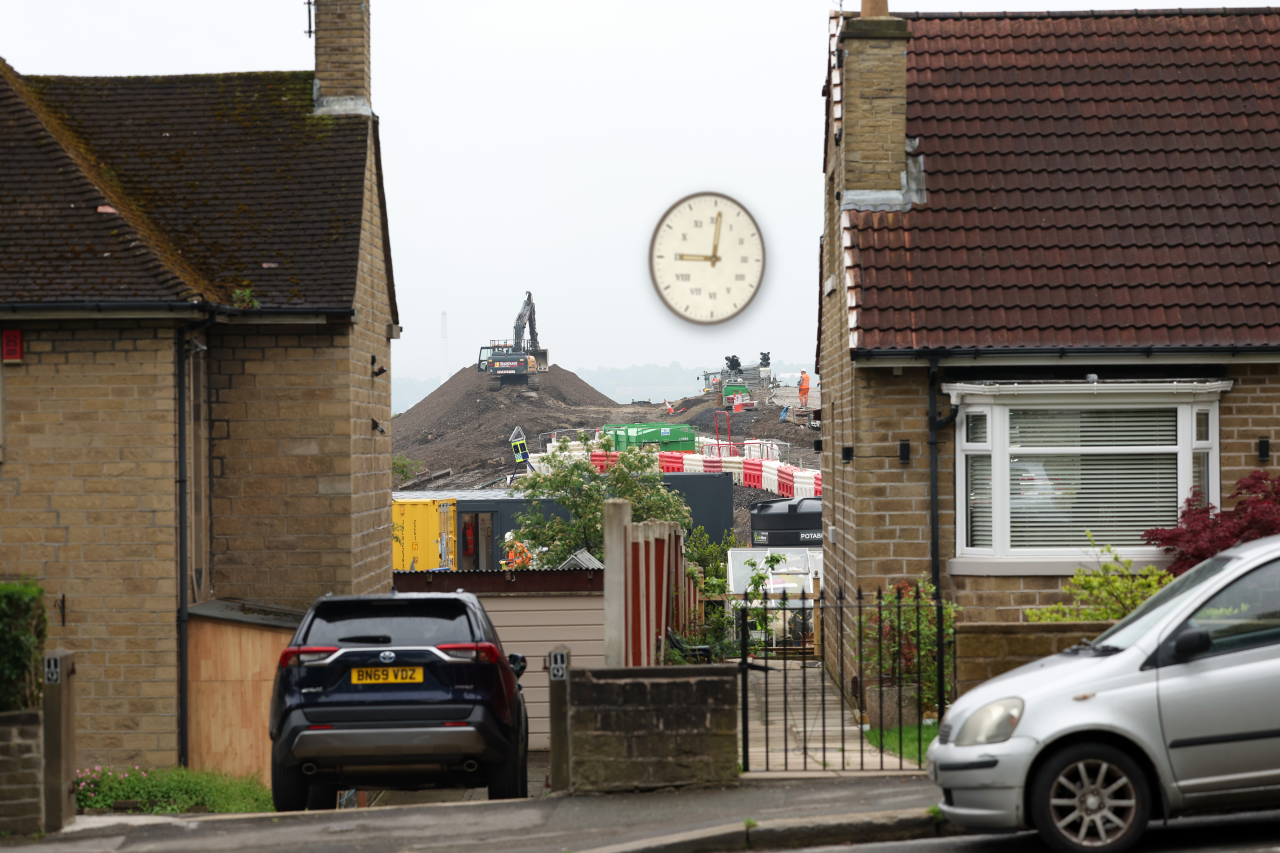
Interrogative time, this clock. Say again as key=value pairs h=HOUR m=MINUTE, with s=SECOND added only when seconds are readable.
h=9 m=1
